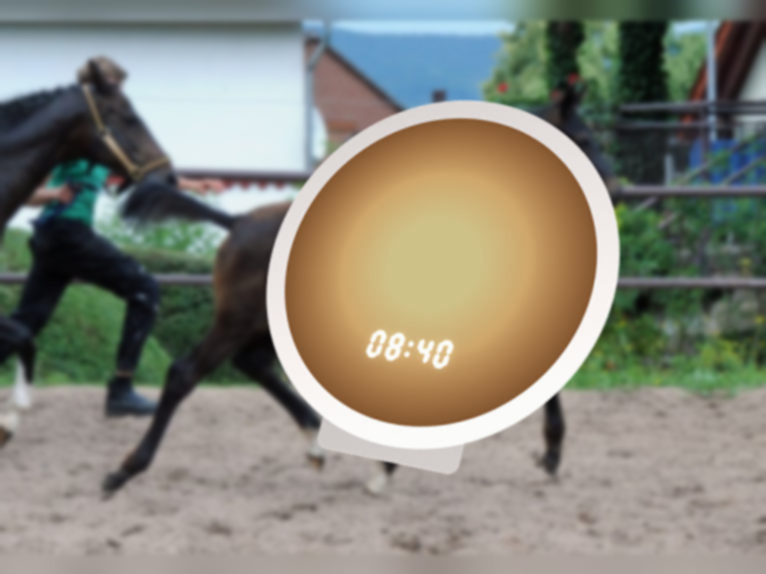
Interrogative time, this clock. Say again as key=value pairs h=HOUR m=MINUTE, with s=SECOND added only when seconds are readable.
h=8 m=40
